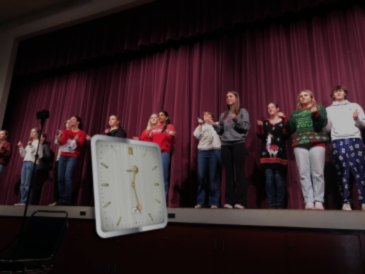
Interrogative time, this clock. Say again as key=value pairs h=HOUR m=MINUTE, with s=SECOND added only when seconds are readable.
h=12 m=28
